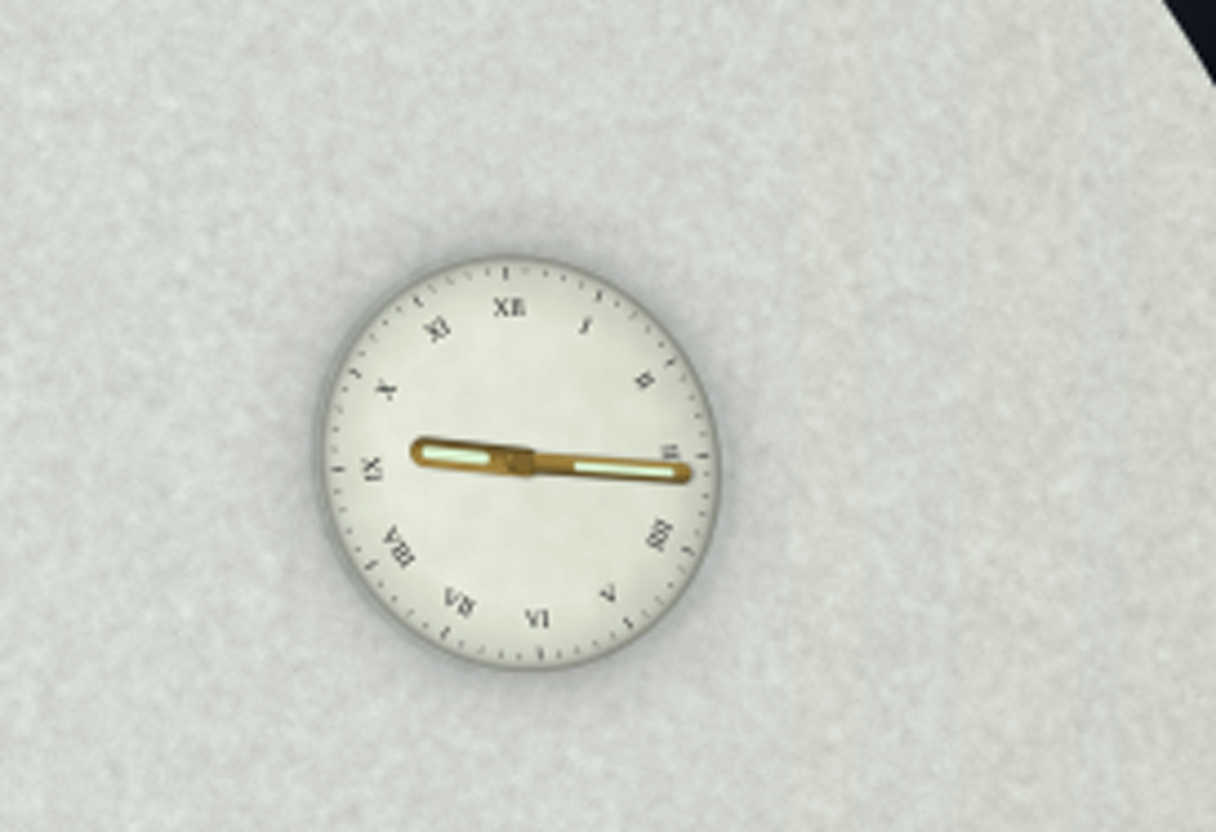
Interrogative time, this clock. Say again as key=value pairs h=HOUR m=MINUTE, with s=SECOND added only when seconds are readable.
h=9 m=16
